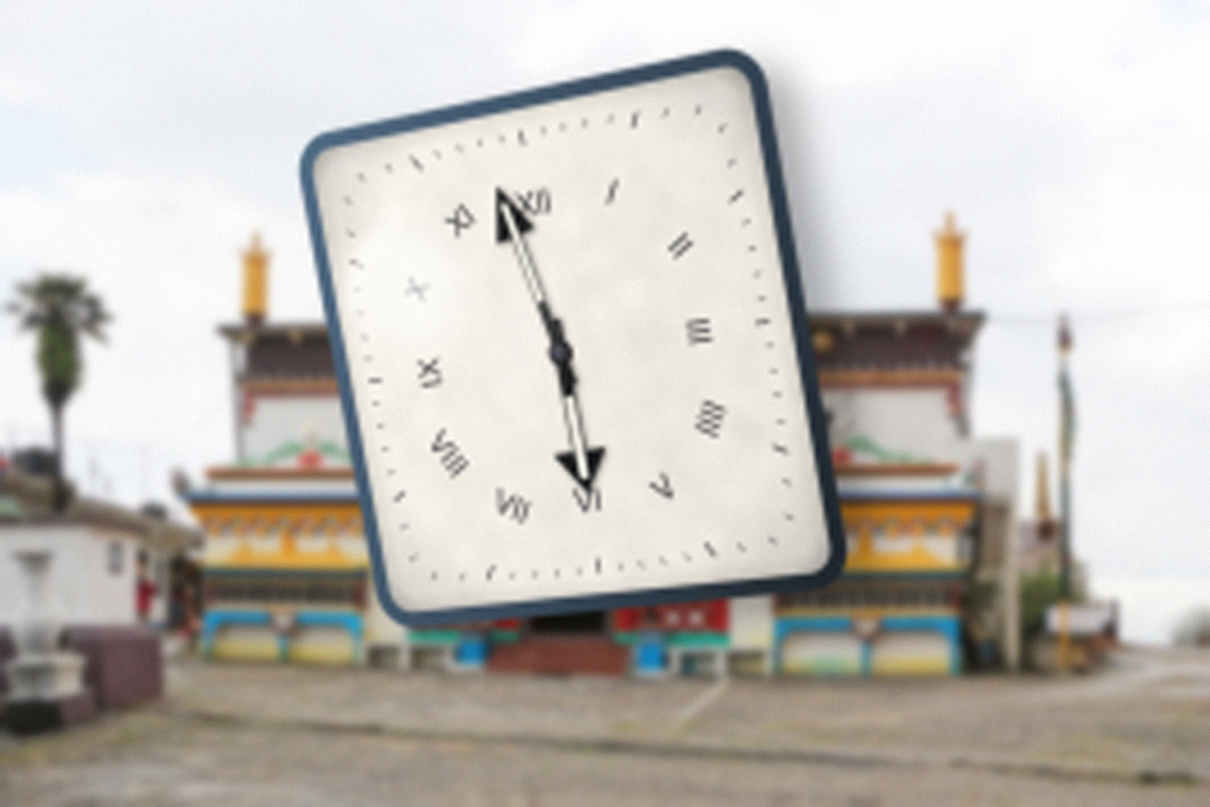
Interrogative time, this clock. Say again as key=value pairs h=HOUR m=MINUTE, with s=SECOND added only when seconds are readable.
h=5 m=58
